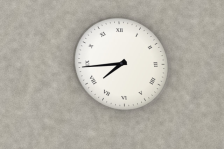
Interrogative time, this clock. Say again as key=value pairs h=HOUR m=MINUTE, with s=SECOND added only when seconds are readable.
h=7 m=44
